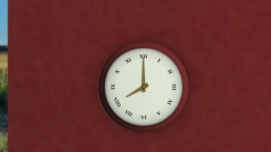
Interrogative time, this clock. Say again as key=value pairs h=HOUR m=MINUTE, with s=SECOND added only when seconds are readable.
h=8 m=0
